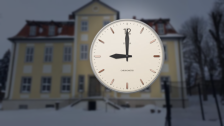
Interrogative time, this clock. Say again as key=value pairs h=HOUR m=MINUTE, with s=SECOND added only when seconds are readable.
h=9 m=0
